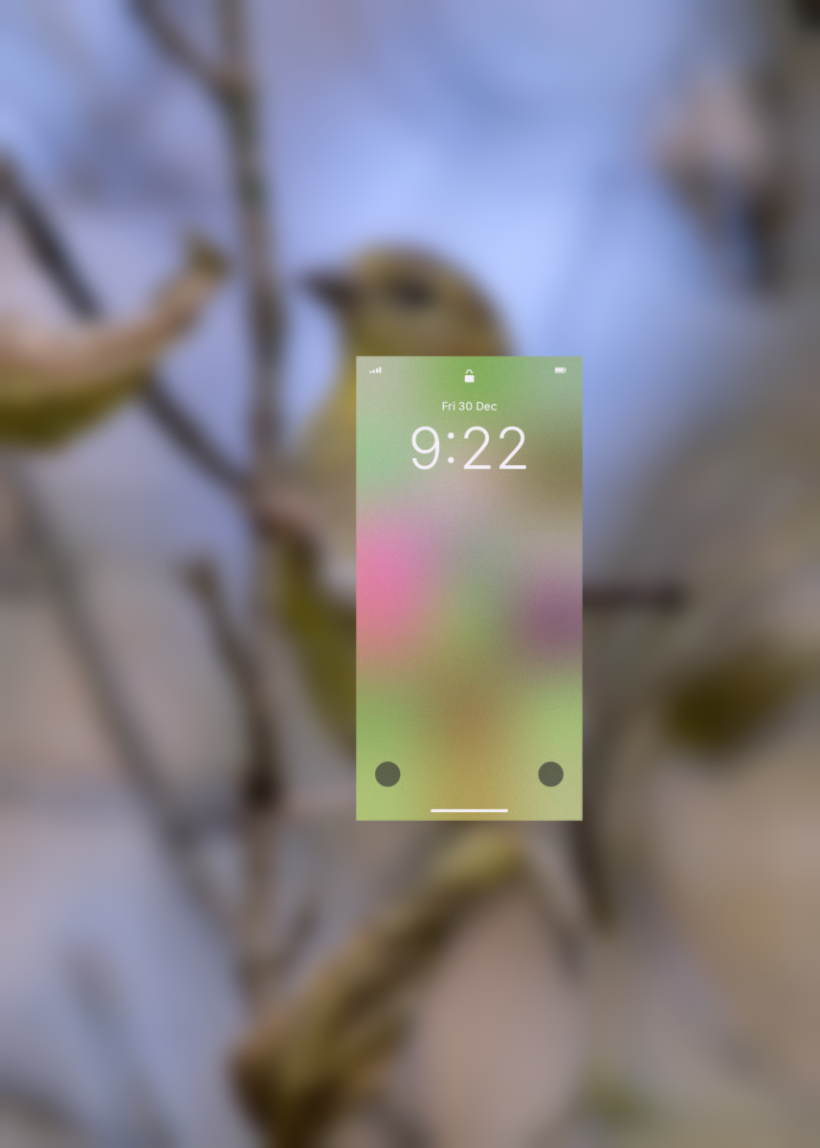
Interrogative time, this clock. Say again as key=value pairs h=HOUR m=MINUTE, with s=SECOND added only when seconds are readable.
h=9 m=22
